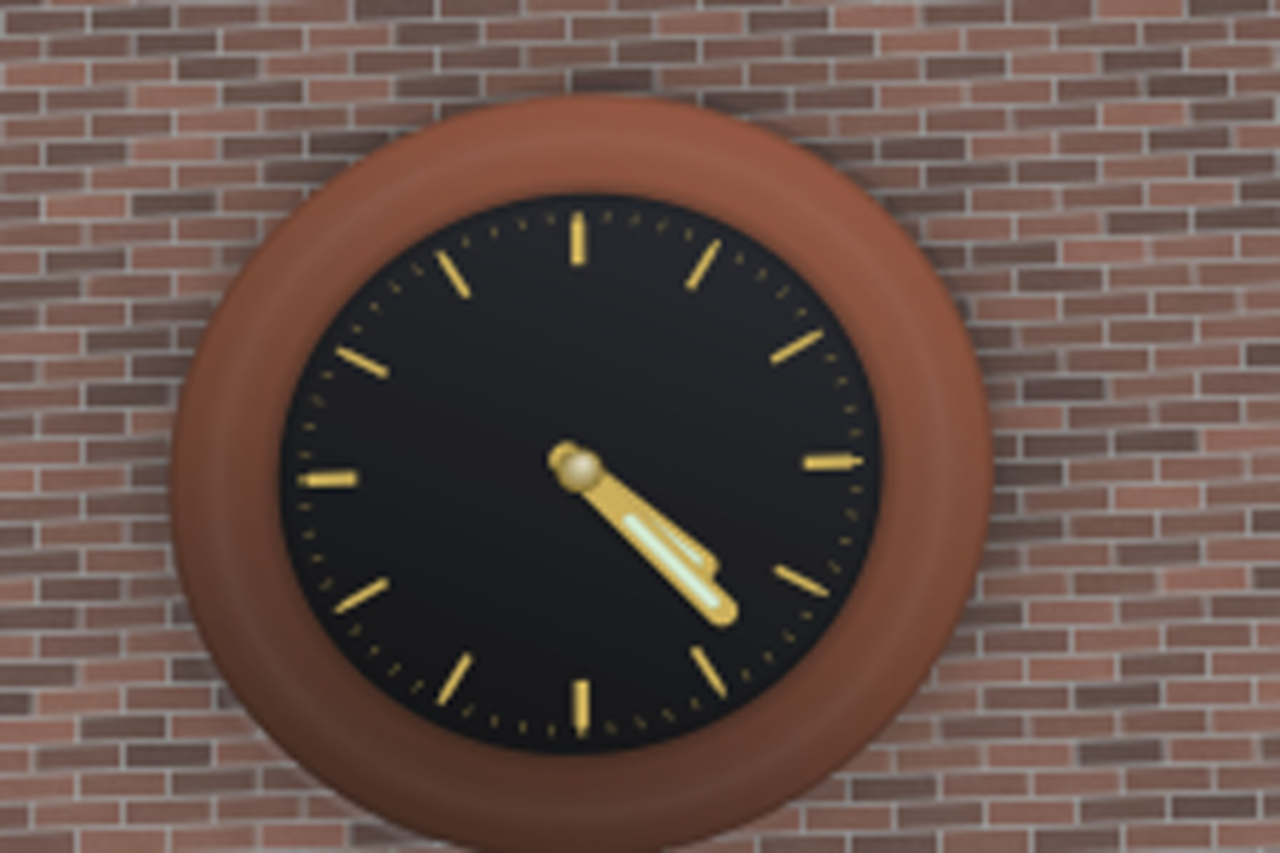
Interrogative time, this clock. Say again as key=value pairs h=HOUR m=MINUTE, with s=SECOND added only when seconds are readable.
h=4 m=23
